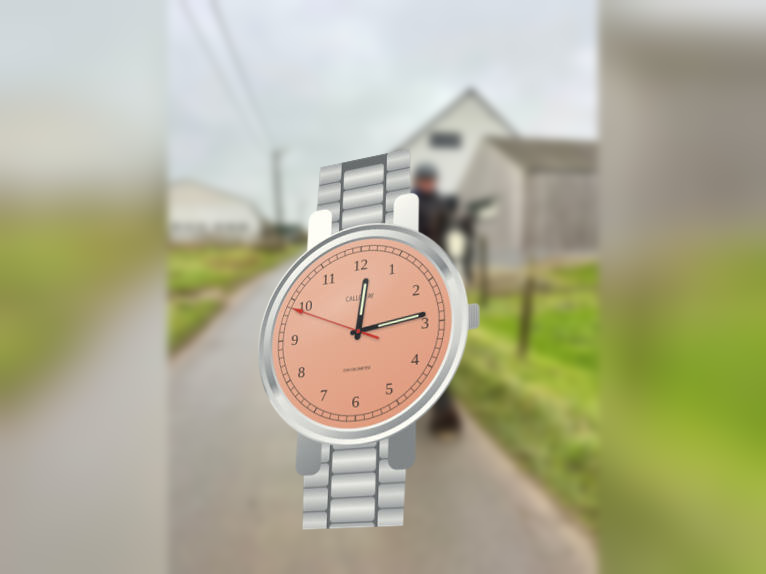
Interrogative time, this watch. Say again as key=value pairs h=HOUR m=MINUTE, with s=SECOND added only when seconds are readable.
h=12 m=13 s=49
